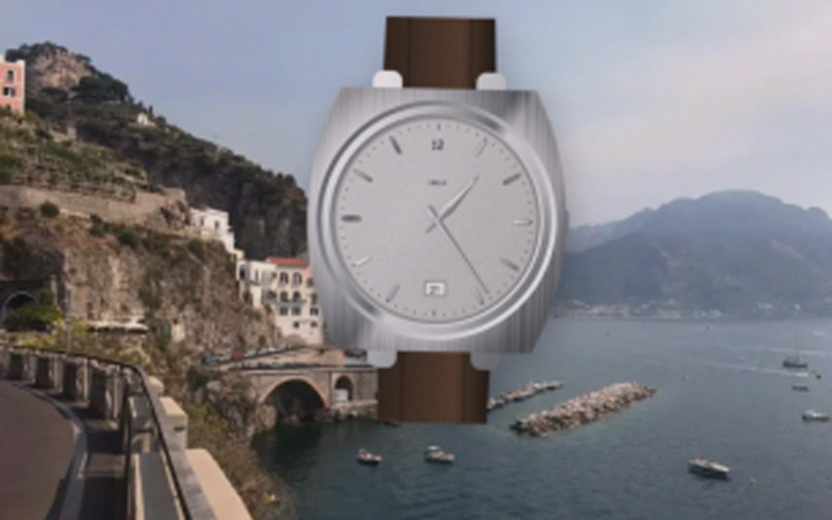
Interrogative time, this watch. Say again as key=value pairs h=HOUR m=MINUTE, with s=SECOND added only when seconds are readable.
h=1 m=24
